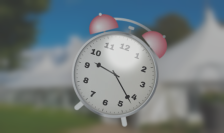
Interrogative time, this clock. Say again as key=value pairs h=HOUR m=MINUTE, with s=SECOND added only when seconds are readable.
h=9 m=22
